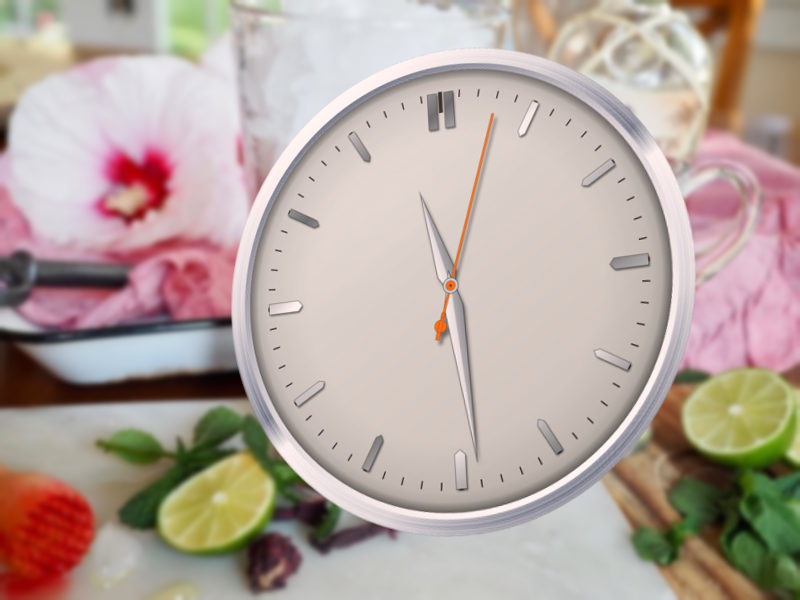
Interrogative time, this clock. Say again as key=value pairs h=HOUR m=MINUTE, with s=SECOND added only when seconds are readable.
h=11 m=29 s=3
